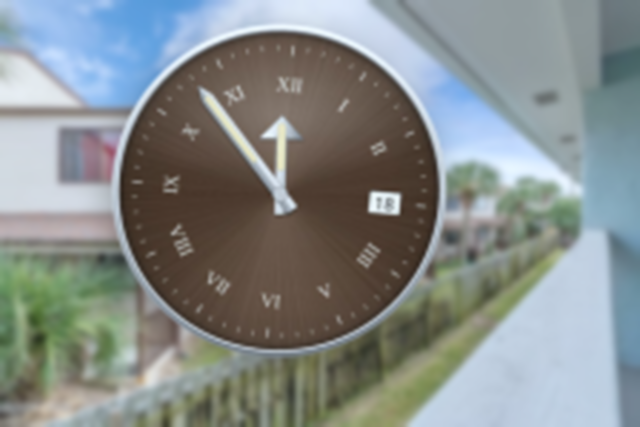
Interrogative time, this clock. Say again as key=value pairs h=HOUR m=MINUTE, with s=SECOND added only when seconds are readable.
h=11 m=53
